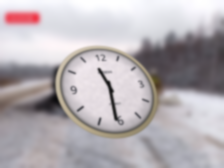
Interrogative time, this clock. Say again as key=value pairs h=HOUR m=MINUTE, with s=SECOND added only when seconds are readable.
h=11 m=31
